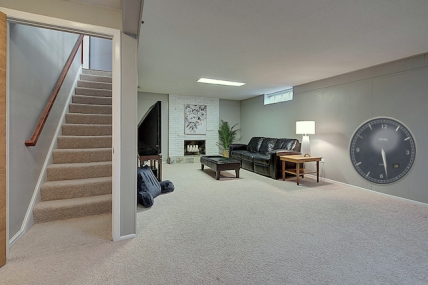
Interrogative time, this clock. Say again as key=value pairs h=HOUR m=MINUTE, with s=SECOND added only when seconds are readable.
h=5 m=28
